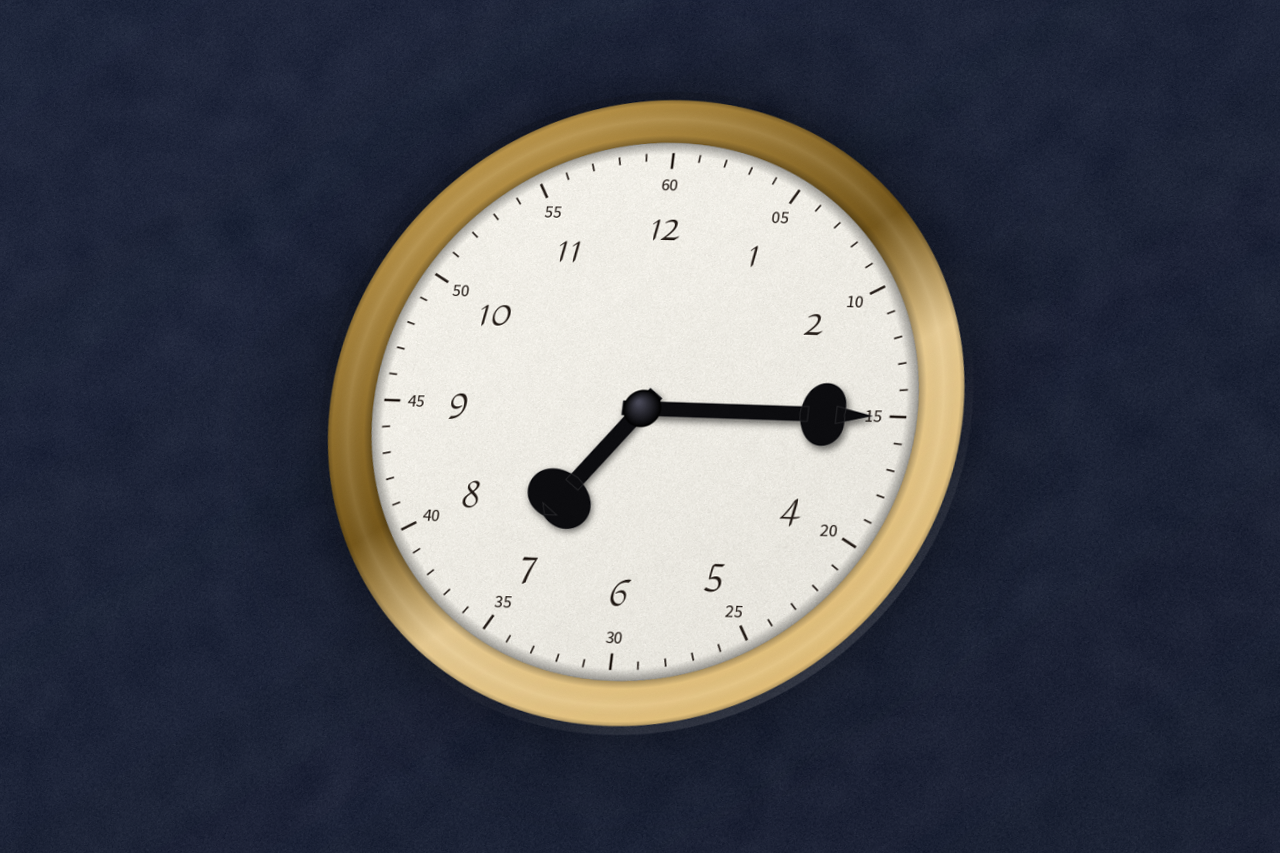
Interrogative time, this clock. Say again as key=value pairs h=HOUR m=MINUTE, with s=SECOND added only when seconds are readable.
h=7 m=15
